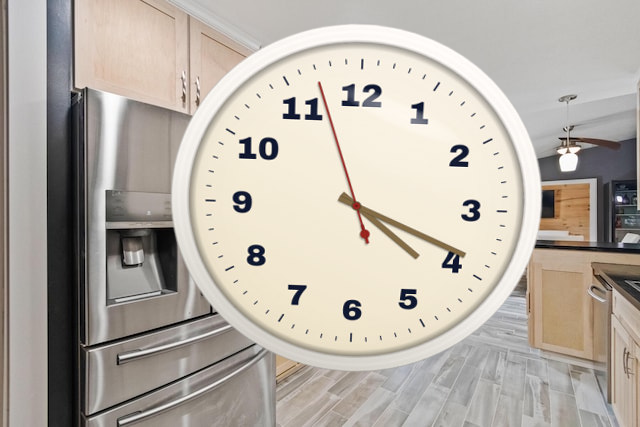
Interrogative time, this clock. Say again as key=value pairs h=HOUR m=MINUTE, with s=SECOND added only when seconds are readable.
h=4 m=18 s=57
